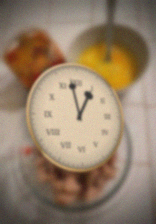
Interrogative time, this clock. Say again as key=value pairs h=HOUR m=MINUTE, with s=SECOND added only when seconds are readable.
h=12 m=58
